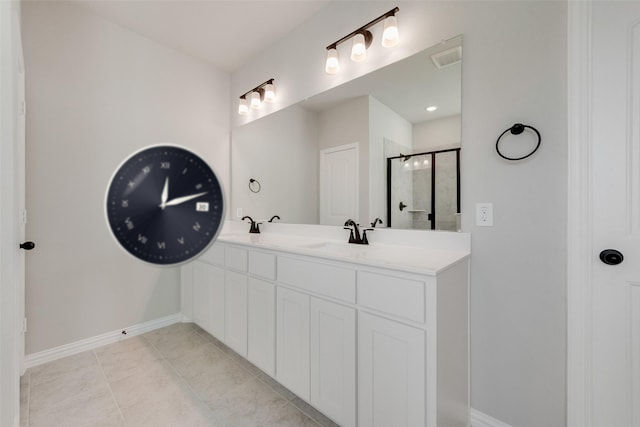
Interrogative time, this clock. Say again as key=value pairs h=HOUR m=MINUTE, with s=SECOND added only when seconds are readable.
h=12 m=12
